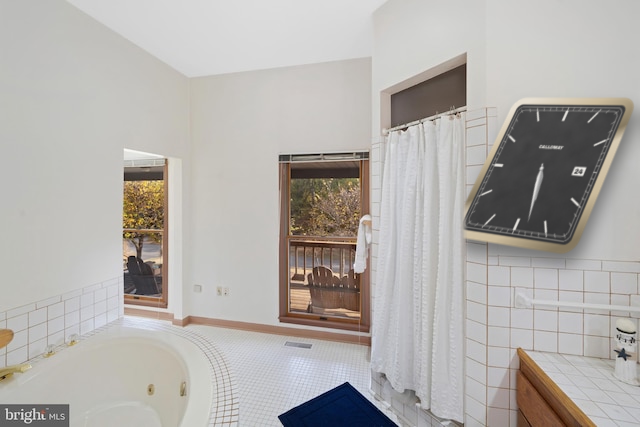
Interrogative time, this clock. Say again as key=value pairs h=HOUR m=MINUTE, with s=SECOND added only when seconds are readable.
h=5 m=28
